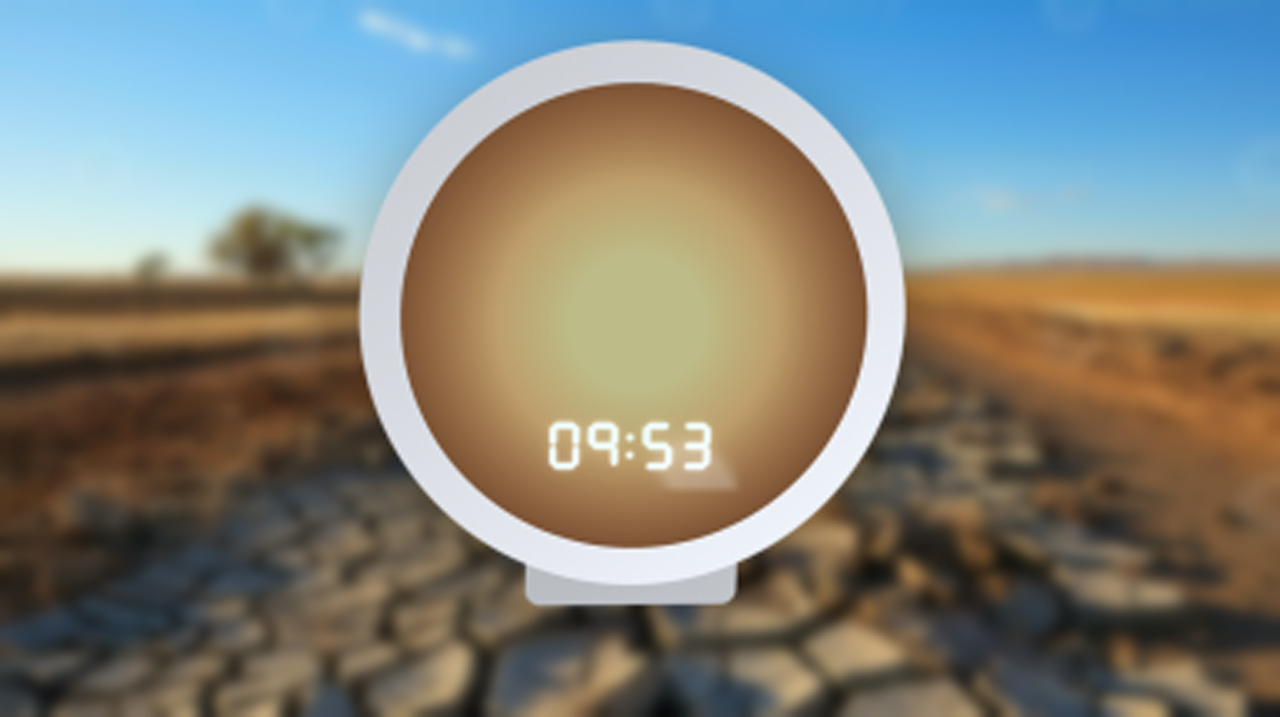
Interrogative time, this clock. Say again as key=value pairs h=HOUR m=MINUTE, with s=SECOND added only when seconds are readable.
h=9 m=53
